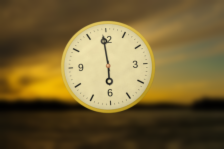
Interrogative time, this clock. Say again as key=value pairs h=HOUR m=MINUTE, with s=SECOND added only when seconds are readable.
h=5 m=59
